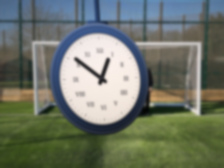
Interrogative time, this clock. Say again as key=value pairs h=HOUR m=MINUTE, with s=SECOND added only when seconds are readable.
h=12 m=51
